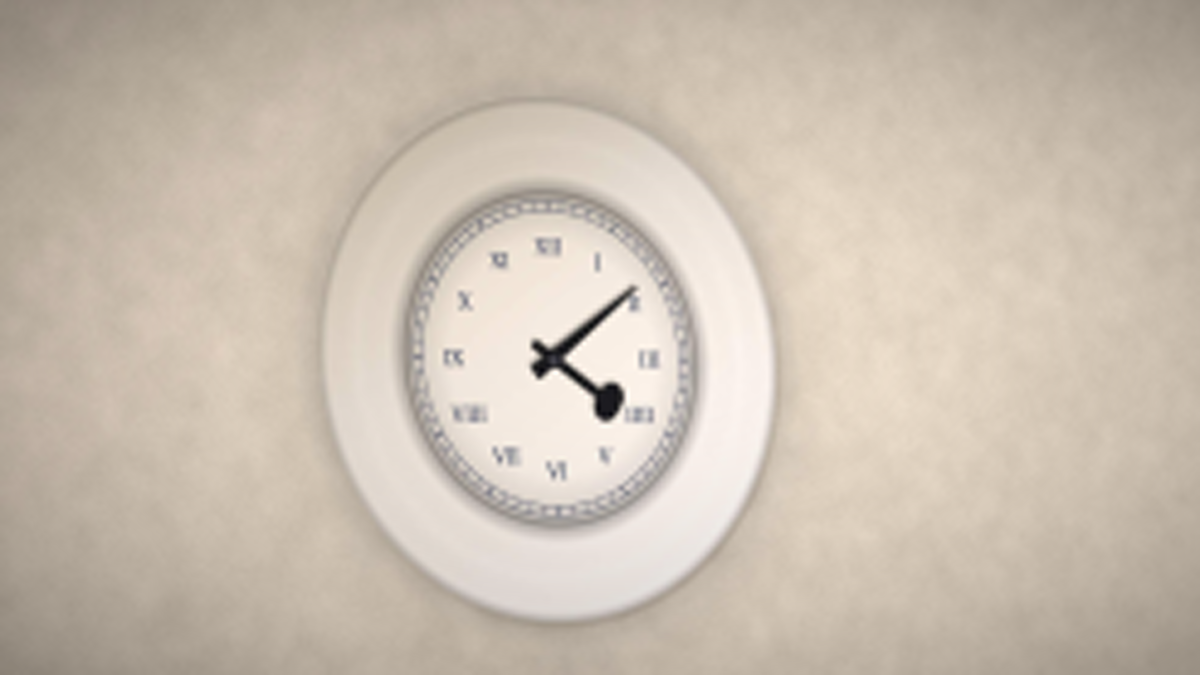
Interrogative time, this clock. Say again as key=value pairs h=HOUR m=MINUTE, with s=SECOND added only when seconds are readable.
h=4 m=9
